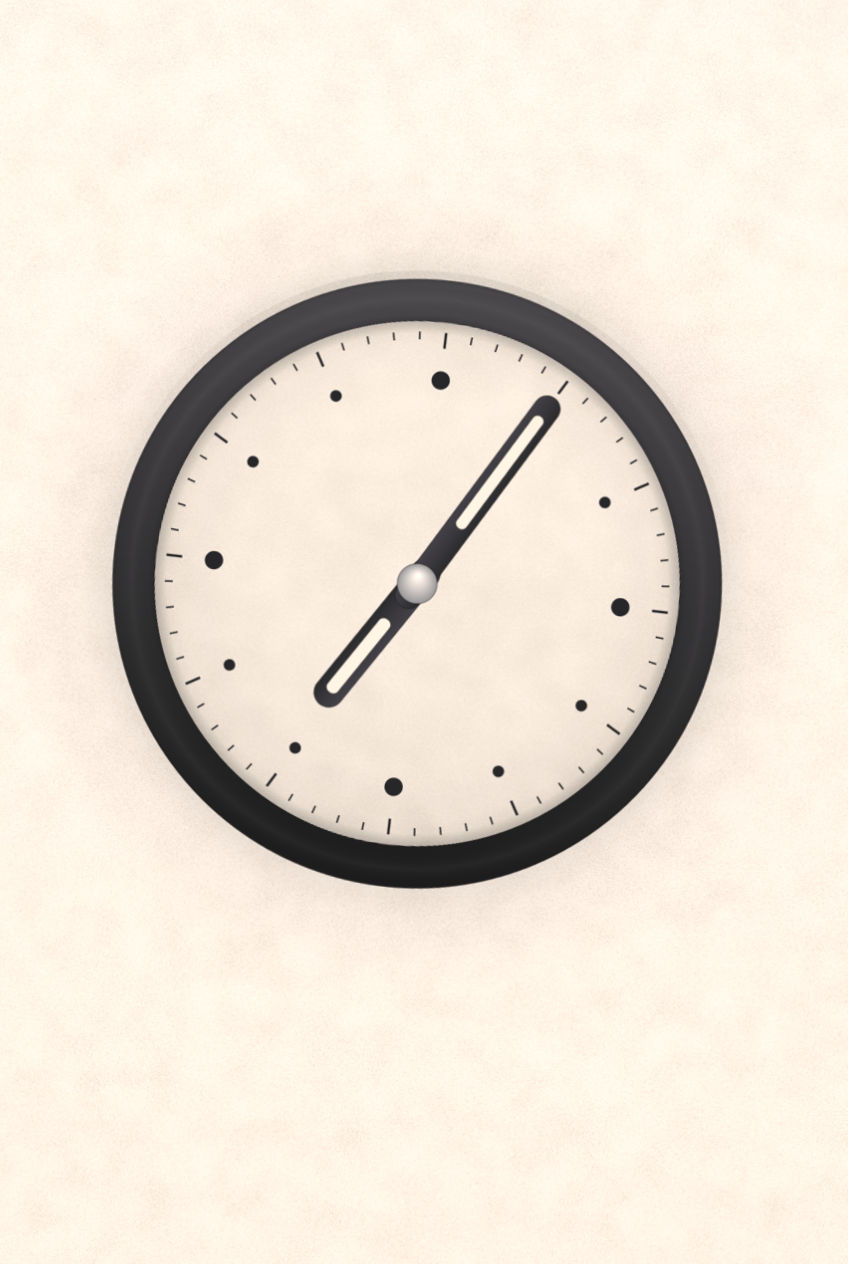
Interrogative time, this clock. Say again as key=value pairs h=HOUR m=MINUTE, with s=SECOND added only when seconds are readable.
h=7 m=5
